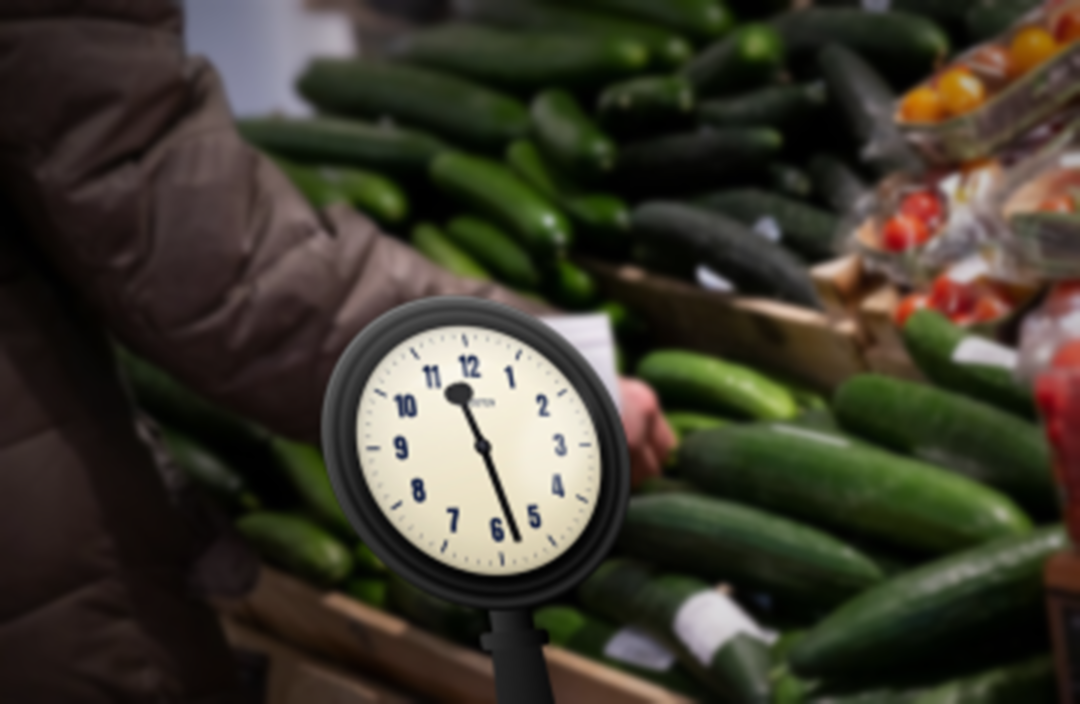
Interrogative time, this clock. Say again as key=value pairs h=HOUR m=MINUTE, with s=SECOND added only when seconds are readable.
h=11 m=28
